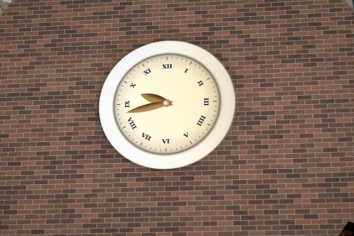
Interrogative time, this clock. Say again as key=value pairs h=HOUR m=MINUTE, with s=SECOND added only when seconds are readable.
h=9 m=43
